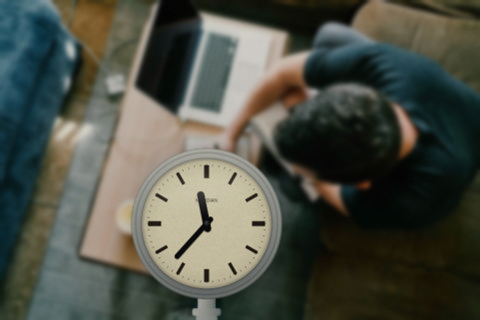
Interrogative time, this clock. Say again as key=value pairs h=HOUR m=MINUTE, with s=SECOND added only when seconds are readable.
h=11 m=37
